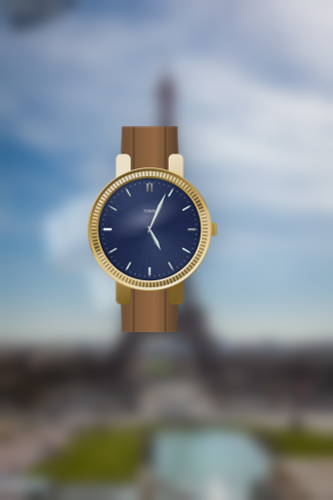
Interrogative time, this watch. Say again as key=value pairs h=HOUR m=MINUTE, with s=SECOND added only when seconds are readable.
h=5 m=4
